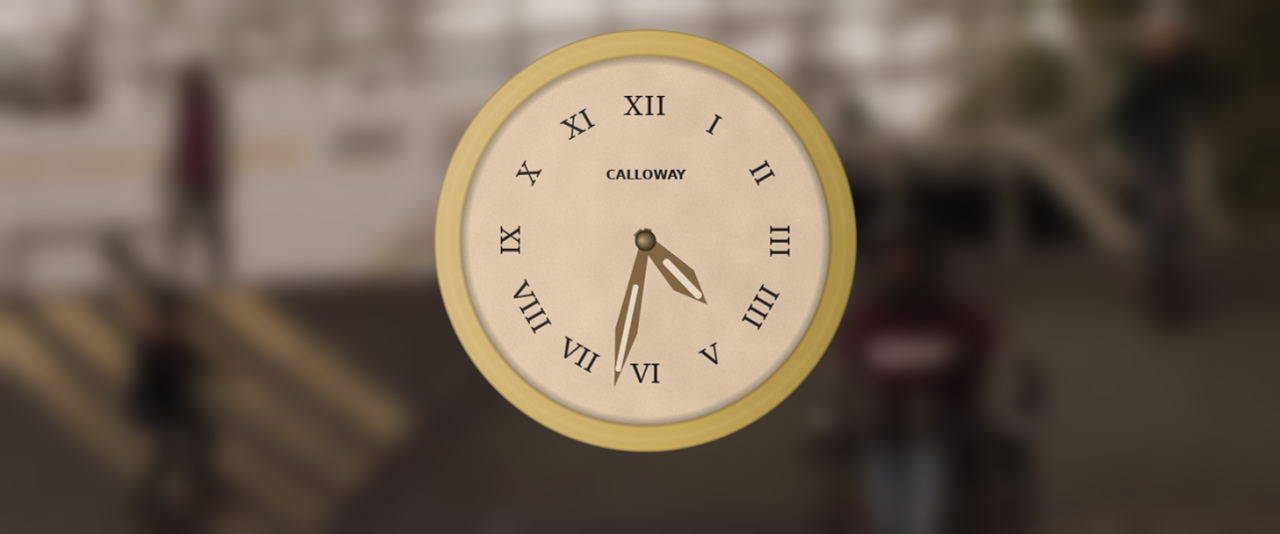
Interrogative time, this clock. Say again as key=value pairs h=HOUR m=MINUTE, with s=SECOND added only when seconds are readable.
h=4 m=32
